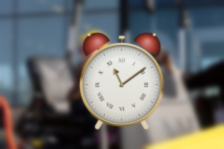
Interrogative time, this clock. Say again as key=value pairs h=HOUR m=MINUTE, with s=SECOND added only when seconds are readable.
h=11 m=9
